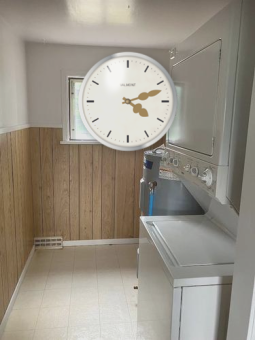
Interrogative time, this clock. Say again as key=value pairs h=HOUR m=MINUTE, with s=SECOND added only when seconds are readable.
h=4 m=12
